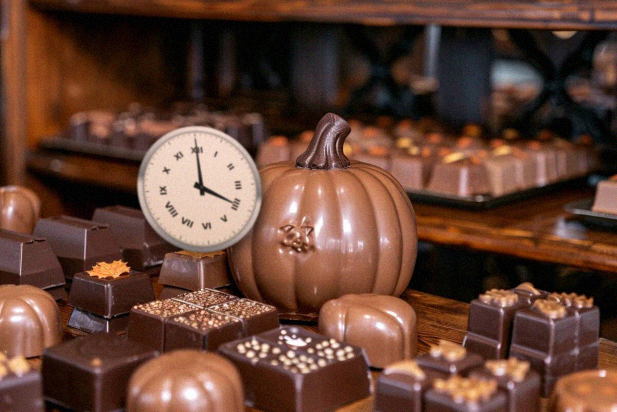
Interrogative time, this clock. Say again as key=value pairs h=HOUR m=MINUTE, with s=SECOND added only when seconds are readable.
h=4 m=0
